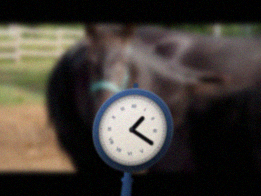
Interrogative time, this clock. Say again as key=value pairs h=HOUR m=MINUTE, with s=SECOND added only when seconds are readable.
h=1 m=20
